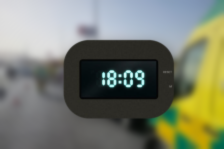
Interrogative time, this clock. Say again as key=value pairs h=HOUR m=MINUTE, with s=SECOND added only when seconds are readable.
h=18 m=9
